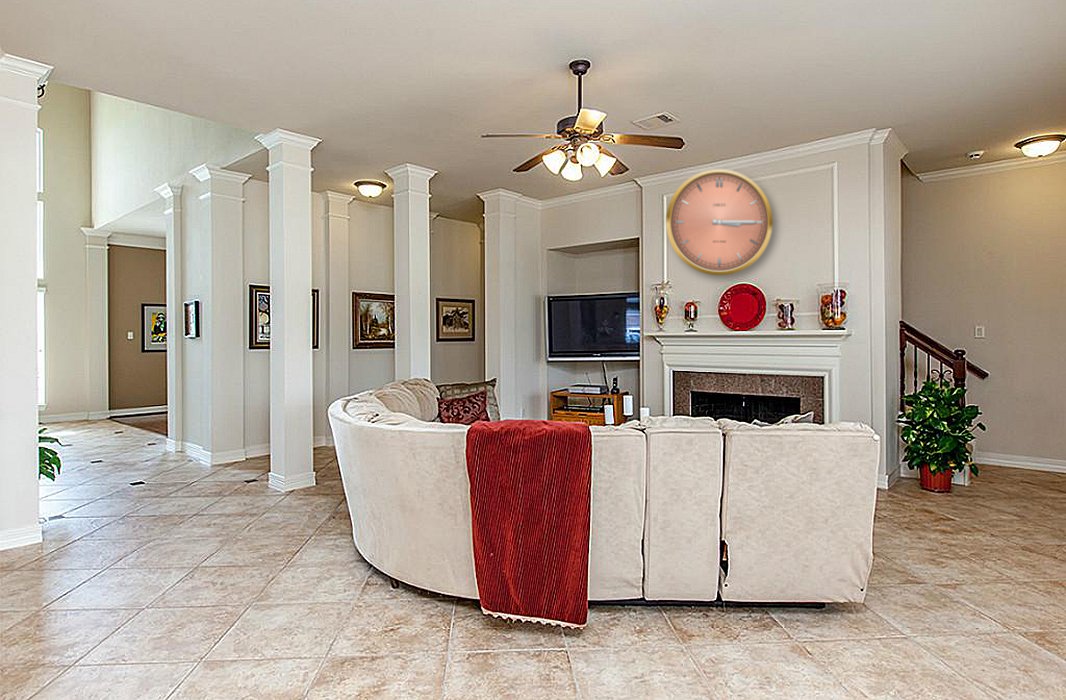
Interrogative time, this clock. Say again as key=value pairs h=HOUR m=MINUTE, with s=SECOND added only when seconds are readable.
h=3 m=15
